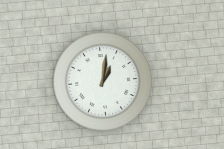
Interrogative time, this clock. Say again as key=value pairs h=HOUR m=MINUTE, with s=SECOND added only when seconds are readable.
h=1 m=2
